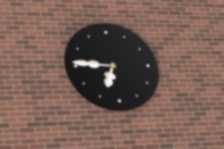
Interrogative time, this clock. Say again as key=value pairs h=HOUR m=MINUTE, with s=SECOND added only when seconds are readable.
h=6 m=46
